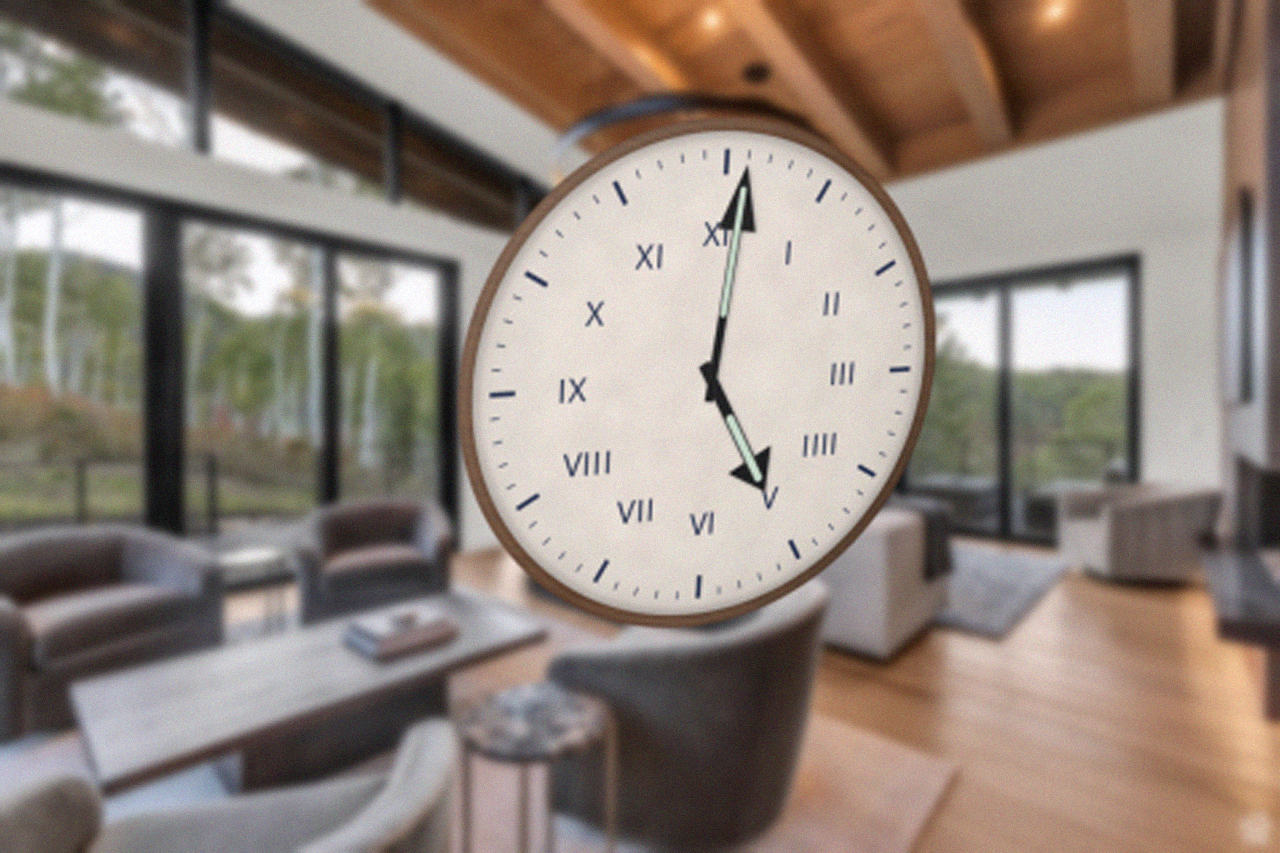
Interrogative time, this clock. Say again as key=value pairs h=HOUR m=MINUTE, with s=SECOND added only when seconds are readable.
h=5 m=1
